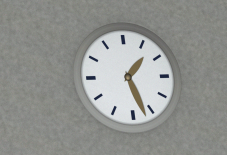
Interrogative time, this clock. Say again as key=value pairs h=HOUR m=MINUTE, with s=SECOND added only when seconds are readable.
h=1 m=27
